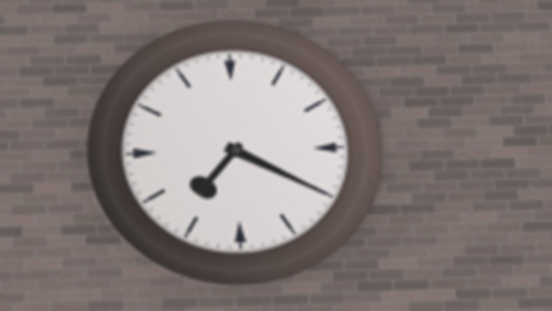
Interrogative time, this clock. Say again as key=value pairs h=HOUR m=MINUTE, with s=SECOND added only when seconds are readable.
h=7 m=20
